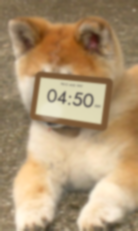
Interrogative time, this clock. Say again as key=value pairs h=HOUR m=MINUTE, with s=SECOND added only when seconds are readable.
h=4 m=50
